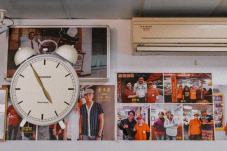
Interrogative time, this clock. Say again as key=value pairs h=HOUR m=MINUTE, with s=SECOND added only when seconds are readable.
h=4 m=55
